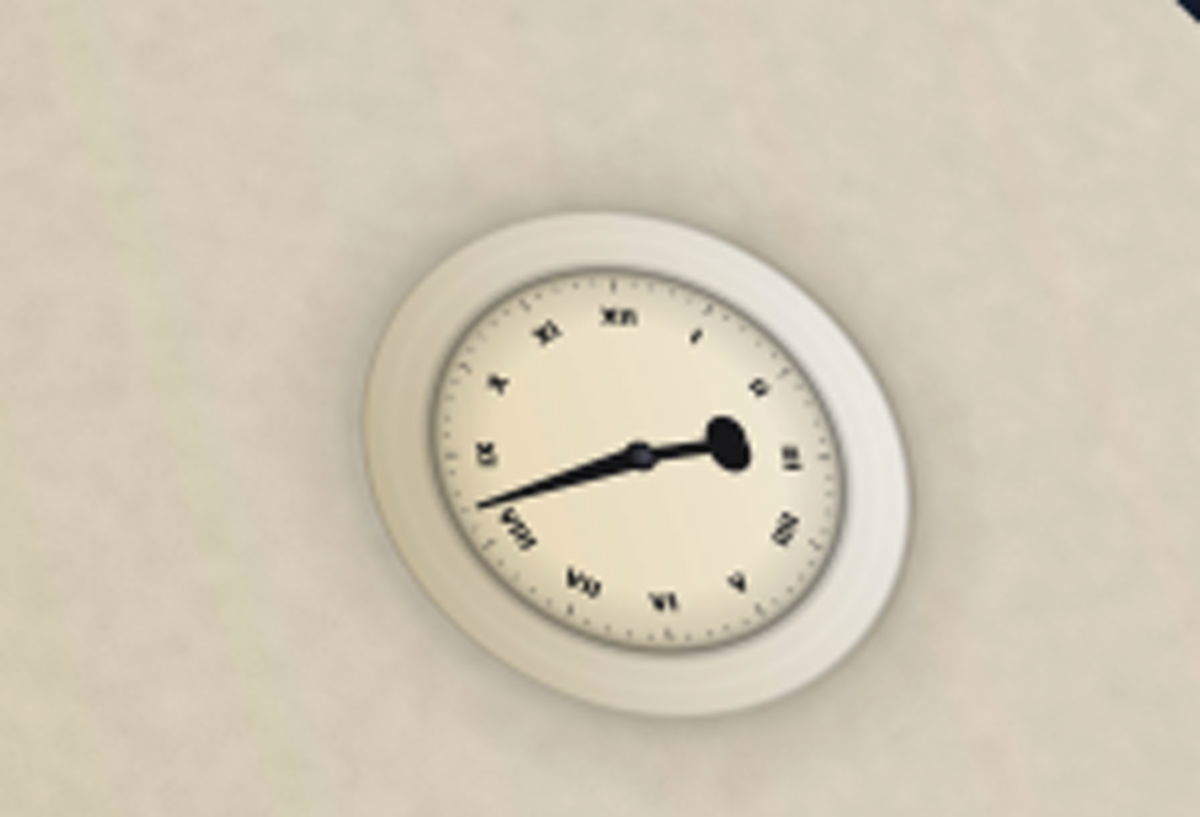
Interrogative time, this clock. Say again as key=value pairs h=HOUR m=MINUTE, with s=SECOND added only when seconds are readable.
h=2 m=42
